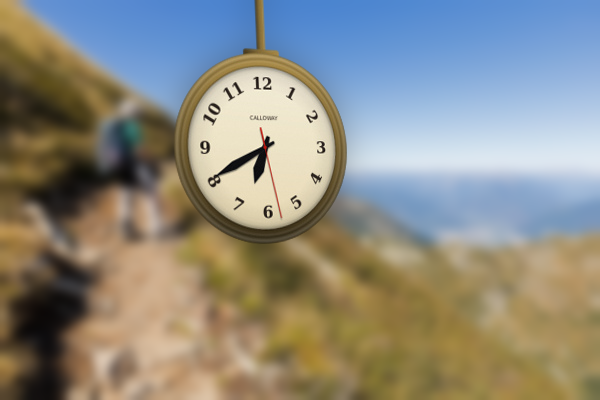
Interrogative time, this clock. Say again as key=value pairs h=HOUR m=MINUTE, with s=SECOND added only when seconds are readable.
h=6 m=40 s=28
